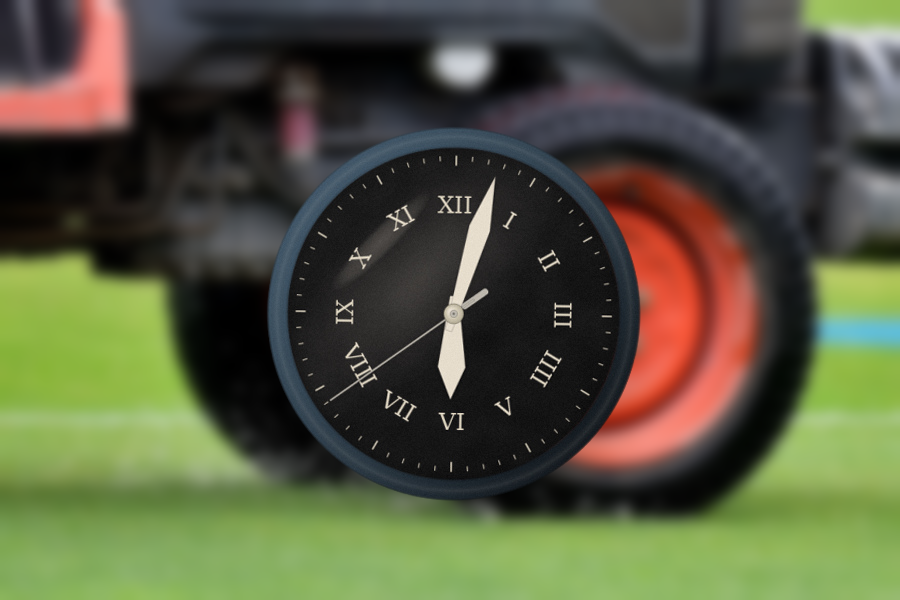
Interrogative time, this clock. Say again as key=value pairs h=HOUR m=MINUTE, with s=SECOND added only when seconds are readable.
h=6 m=2 s=39
